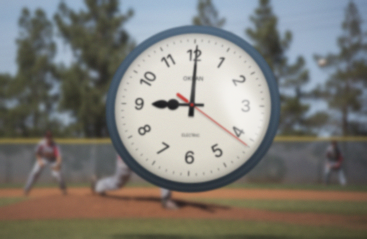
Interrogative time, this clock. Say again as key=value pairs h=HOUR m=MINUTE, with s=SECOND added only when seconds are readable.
h=9 m=0 s=21
